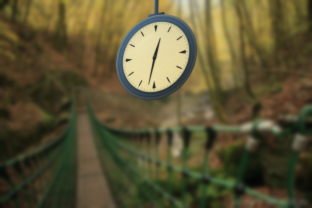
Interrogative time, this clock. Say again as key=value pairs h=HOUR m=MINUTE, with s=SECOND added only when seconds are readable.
h=12 m=32
